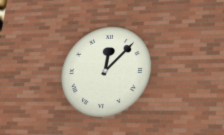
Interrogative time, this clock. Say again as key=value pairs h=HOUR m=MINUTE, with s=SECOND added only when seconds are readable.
h=12 m=7
